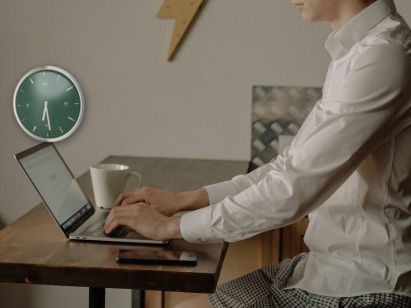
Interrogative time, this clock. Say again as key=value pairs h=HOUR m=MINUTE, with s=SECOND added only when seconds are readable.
h=6 m=29
